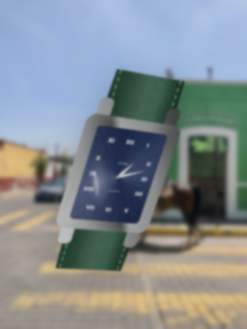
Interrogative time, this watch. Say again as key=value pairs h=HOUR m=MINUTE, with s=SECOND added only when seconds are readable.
h=1 m=12
